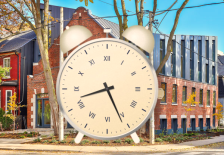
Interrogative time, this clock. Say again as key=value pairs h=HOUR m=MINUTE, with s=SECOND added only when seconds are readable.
h=8 m=26
